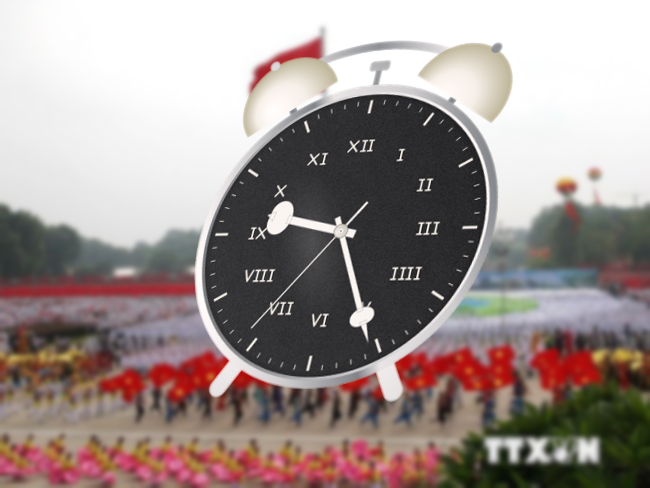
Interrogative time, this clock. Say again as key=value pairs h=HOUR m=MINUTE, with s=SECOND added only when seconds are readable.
h=9 m=25 s=36
